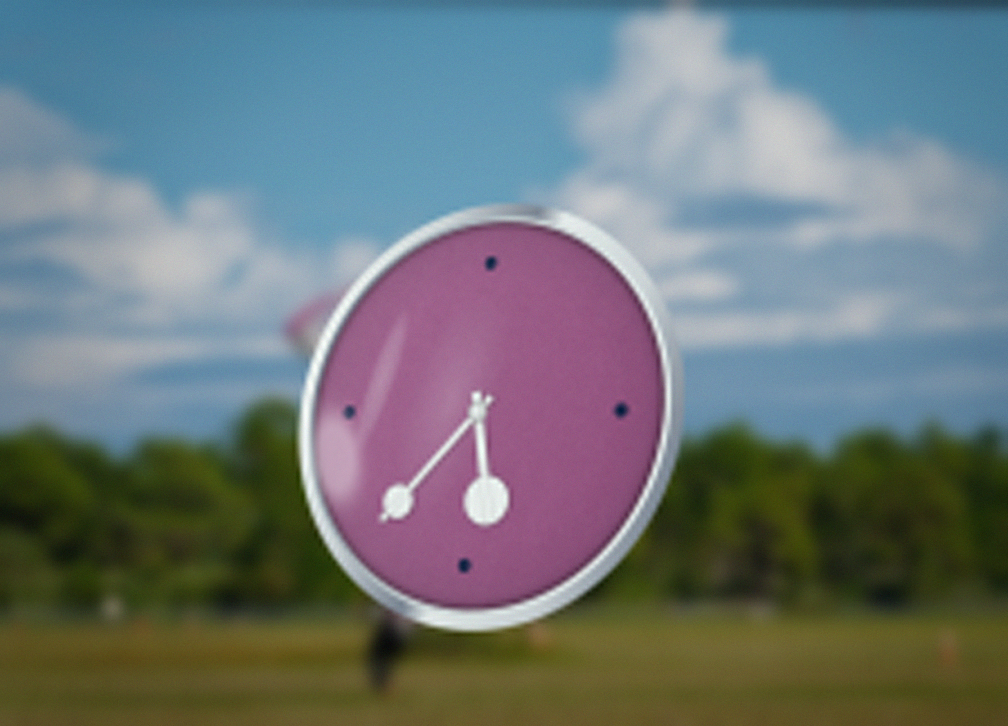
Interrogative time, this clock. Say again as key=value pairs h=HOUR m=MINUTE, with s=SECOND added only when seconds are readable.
h=5 m=37
